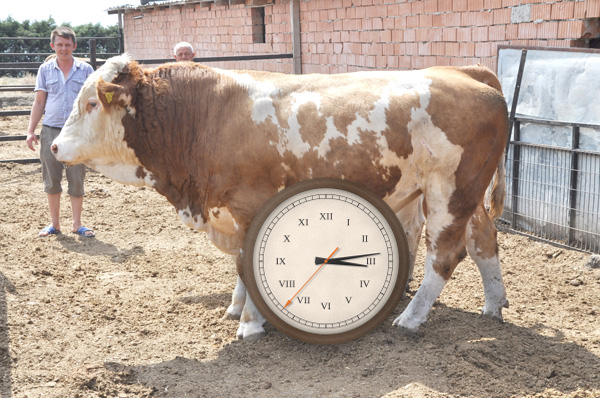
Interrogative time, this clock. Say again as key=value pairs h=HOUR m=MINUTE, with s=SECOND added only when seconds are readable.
h=3 m=13 s=37
